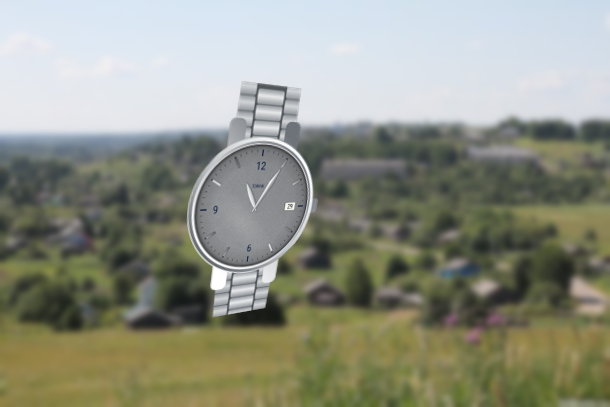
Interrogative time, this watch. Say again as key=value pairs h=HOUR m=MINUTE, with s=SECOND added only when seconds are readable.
h=11 m=5
